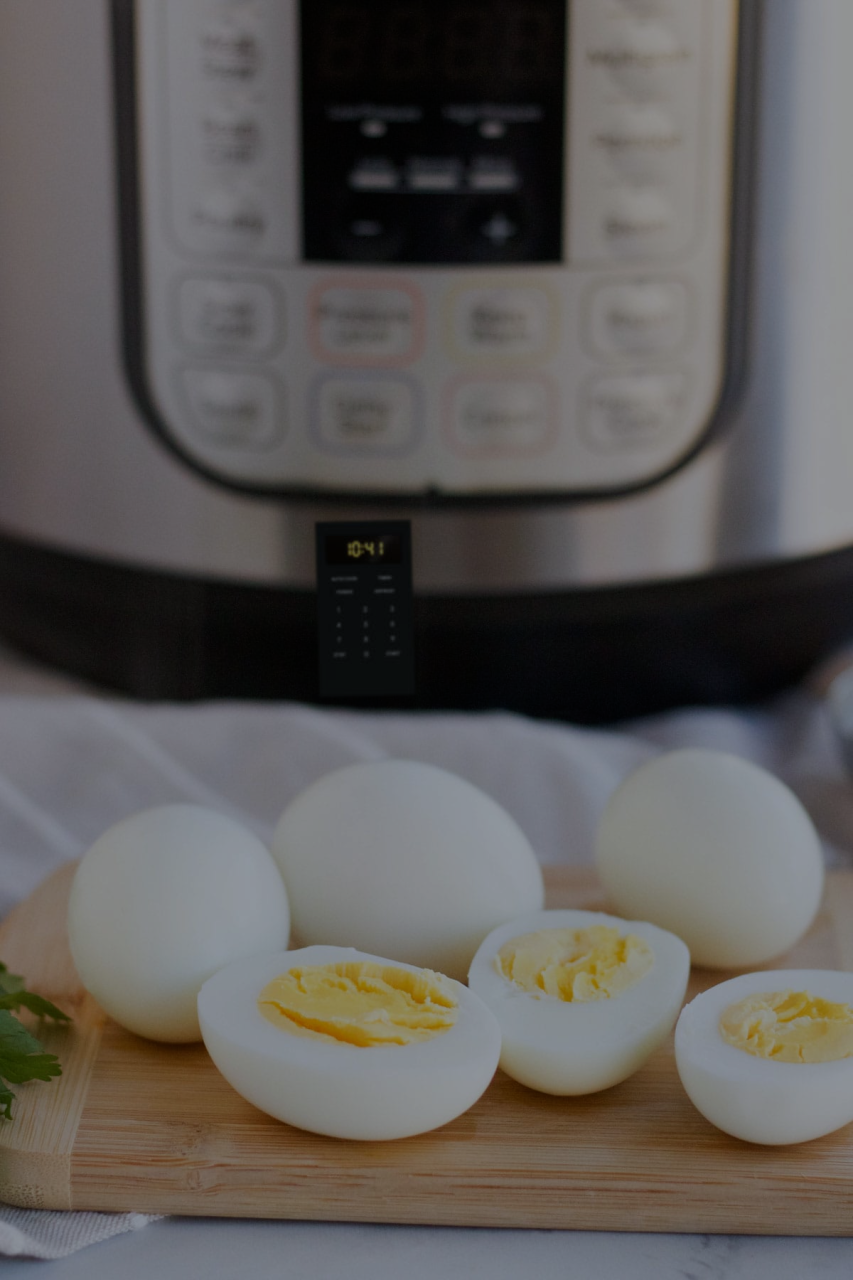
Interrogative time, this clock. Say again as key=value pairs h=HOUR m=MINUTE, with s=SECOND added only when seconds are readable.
h=10 m=41
